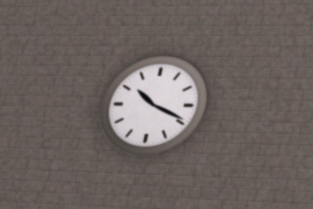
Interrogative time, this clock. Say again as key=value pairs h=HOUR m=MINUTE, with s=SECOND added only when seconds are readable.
h=10 m=19
